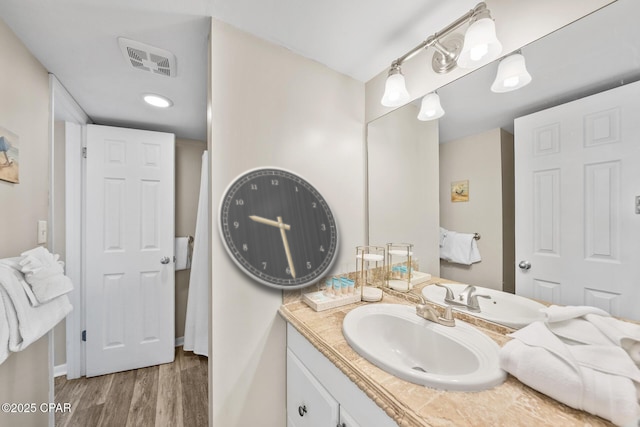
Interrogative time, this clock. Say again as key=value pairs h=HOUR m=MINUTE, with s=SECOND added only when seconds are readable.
h=9 m=29
